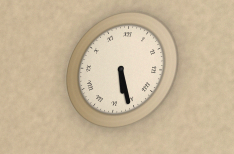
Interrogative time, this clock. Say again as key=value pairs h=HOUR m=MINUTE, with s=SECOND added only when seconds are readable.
h=5 m=26
